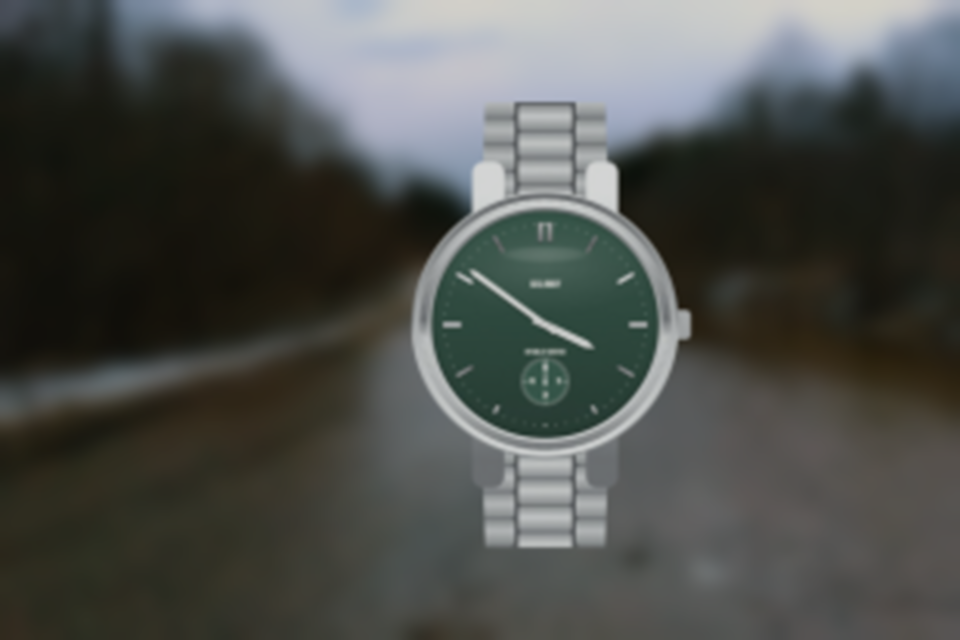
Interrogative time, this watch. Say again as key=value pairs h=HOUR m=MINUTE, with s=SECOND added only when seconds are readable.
h=3 m=51
